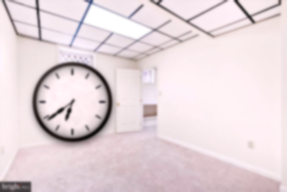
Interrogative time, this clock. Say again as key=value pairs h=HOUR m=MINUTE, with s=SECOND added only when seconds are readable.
h=6 m=39
